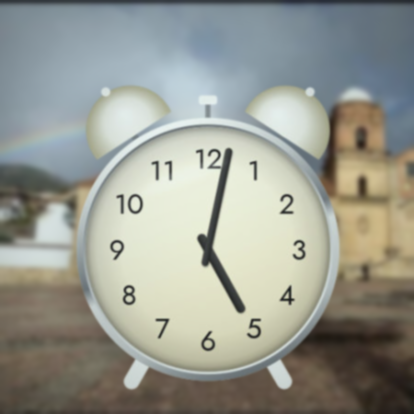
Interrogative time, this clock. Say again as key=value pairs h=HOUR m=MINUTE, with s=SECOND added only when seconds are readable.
h=5 m=2
